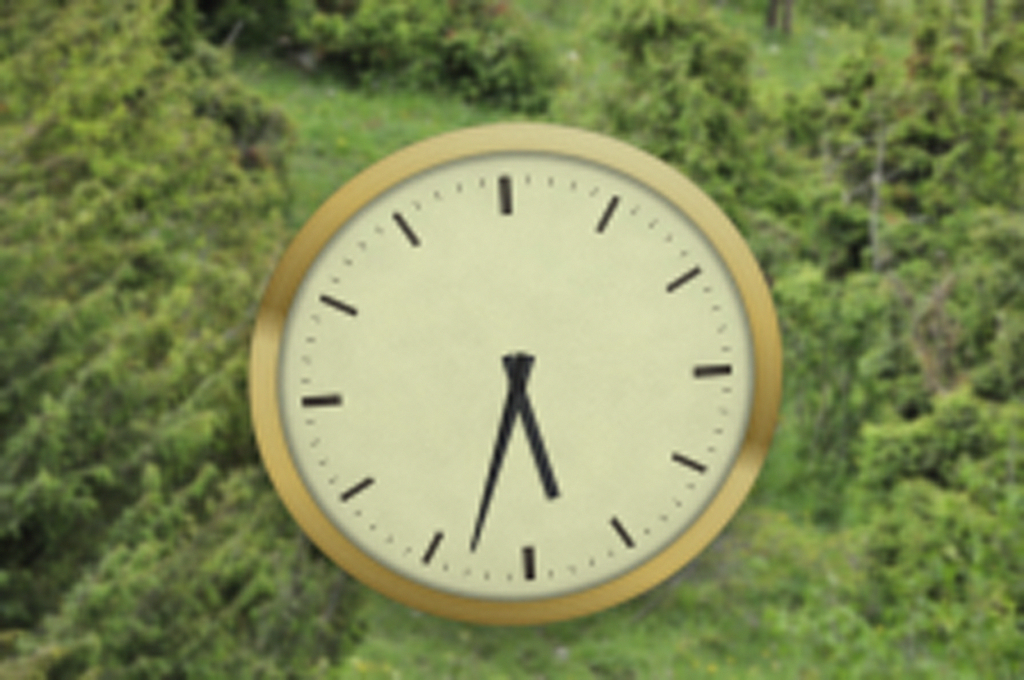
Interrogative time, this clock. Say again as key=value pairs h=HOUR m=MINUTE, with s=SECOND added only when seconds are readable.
h=5 m=33
